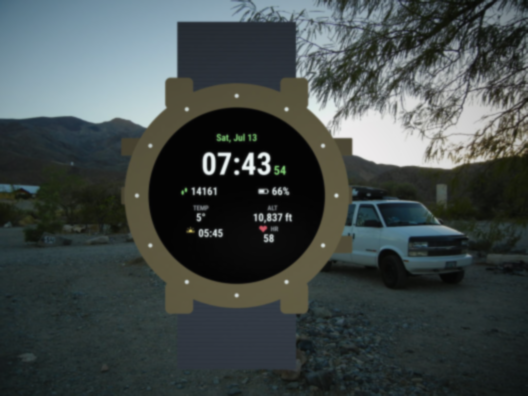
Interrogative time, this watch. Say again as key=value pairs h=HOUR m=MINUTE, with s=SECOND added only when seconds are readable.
h=7 m=43 s=54
